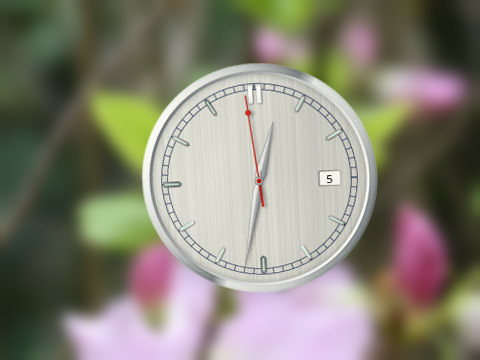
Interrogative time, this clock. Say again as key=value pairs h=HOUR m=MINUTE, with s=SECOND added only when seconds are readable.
h=12 m=31 s=59
